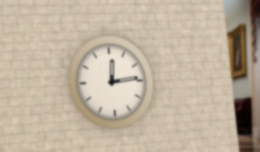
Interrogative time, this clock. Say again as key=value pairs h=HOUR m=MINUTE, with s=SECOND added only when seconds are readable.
h=12 m=14
